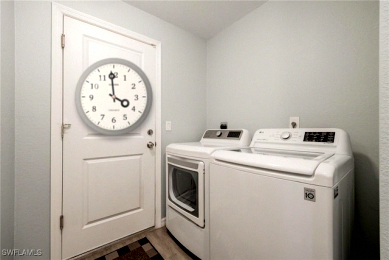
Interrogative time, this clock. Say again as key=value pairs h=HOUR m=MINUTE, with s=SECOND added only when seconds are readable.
h=3 m=59
